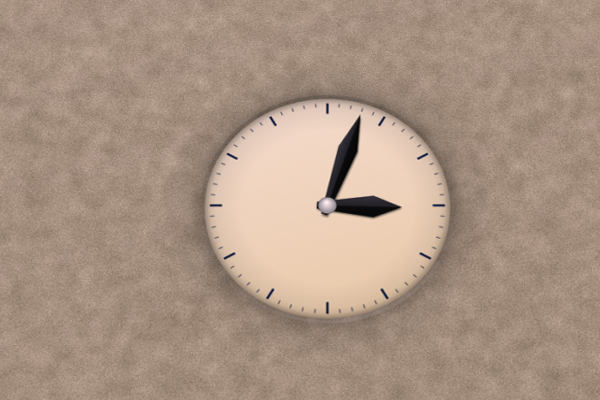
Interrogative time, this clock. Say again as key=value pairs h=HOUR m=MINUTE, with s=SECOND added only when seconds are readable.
h=3 m=3
